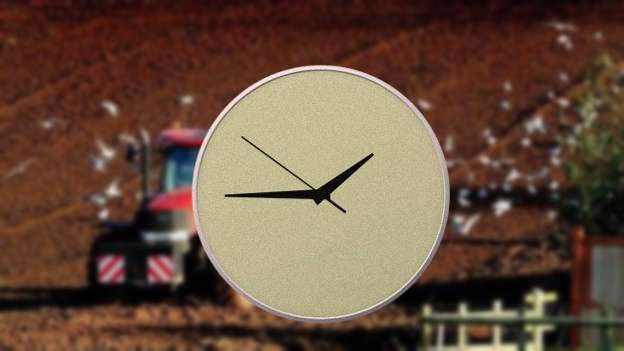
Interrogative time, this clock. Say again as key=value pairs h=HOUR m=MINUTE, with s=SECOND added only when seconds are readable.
h=1 m=44 s=51
